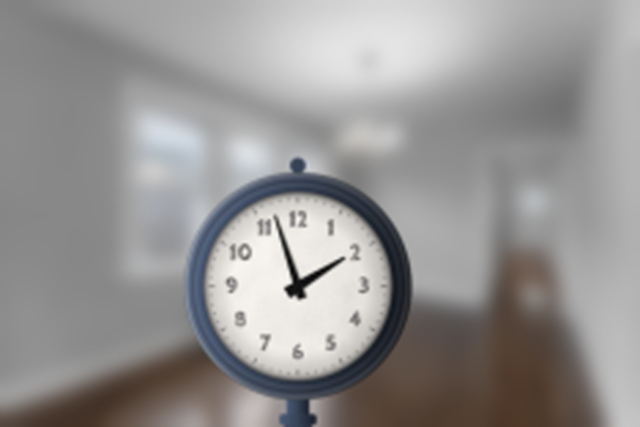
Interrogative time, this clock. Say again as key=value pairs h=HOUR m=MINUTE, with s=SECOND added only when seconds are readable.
h=1 m=57
